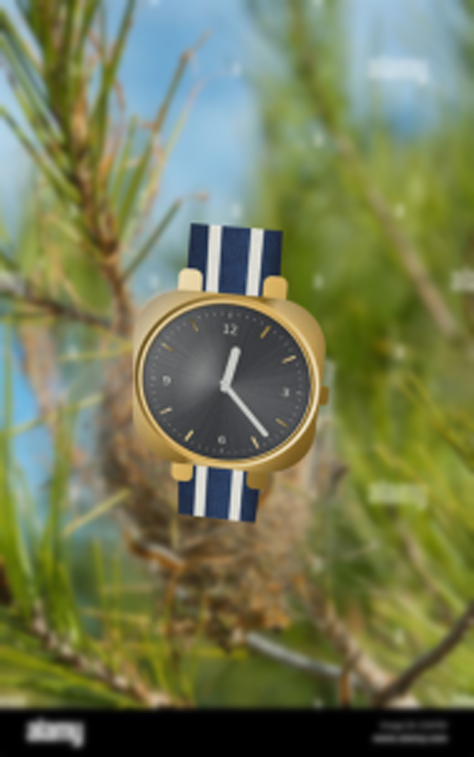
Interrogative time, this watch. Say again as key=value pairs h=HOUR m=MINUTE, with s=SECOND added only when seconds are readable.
h=12 m=23
